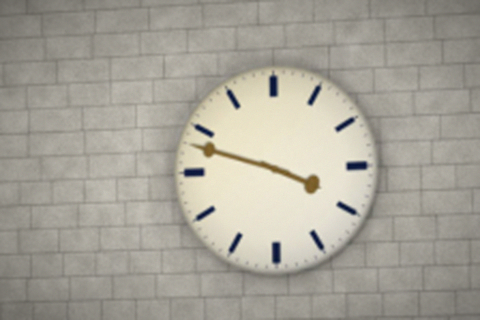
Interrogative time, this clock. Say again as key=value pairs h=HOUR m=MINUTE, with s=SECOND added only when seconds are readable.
h=3 m=48
